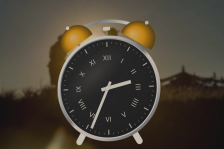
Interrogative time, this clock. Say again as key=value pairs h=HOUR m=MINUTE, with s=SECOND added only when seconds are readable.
h=2 m=34
